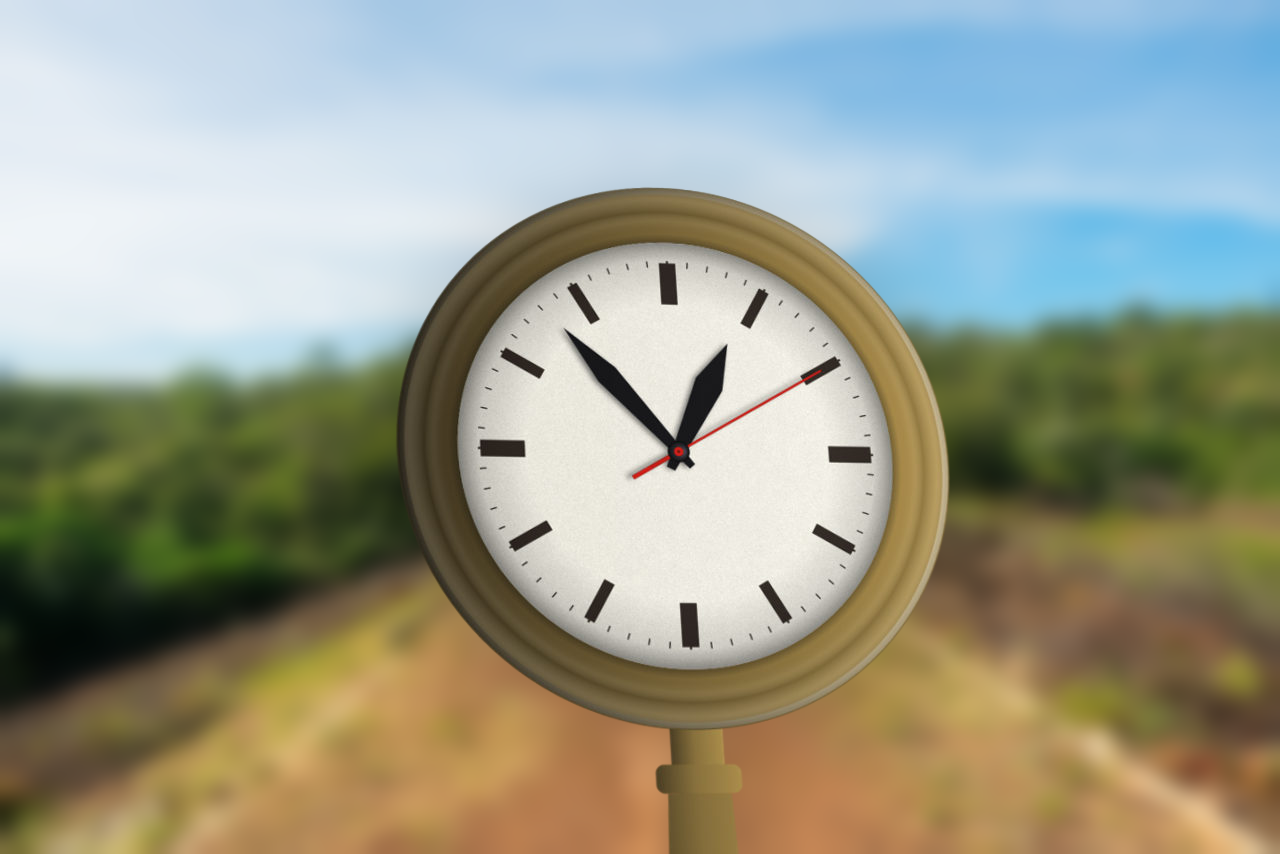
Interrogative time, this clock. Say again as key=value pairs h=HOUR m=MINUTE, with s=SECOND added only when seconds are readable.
h=12 m=53 s=10
